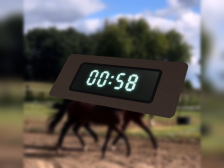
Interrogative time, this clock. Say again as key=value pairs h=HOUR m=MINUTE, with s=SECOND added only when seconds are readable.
h=0 m=58
